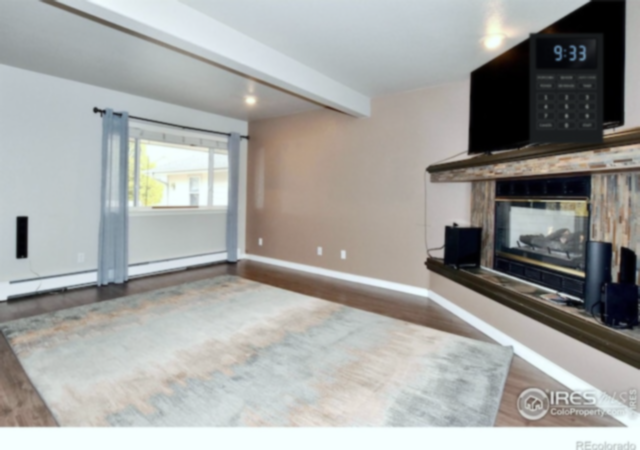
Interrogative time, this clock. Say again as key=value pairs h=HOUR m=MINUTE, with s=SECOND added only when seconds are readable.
h=9 m=33
